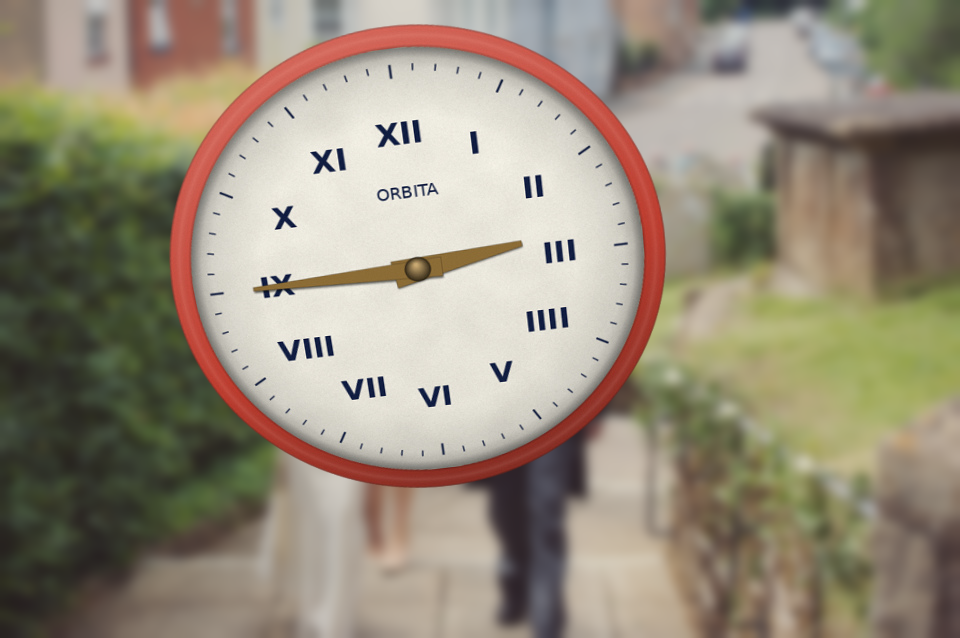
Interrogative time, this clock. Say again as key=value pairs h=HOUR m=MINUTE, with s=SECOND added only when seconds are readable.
h=2 m=45
